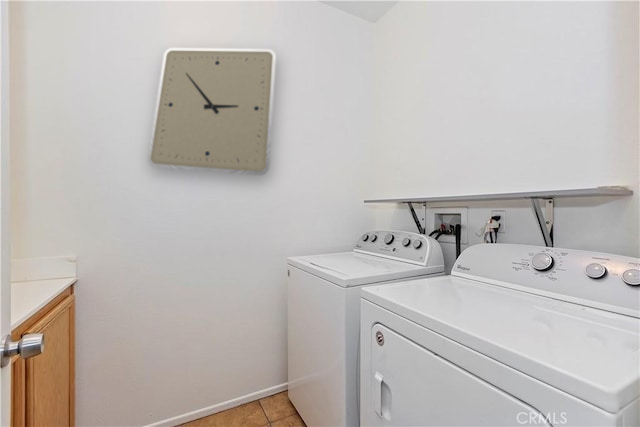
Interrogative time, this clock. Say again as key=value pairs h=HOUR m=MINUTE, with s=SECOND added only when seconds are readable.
h=2 m=53
